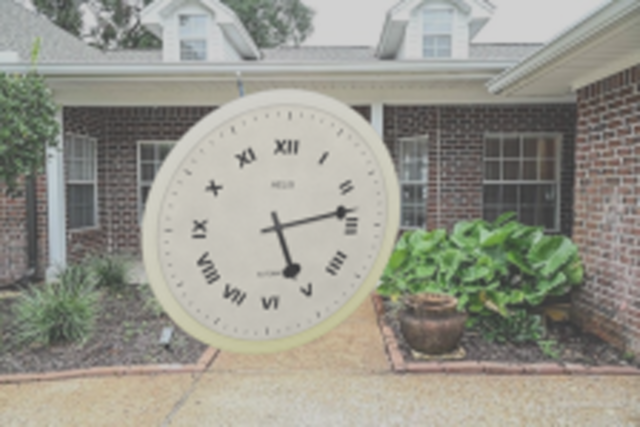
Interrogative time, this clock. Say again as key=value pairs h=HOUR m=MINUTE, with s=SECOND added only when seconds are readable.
h=5 m=13
